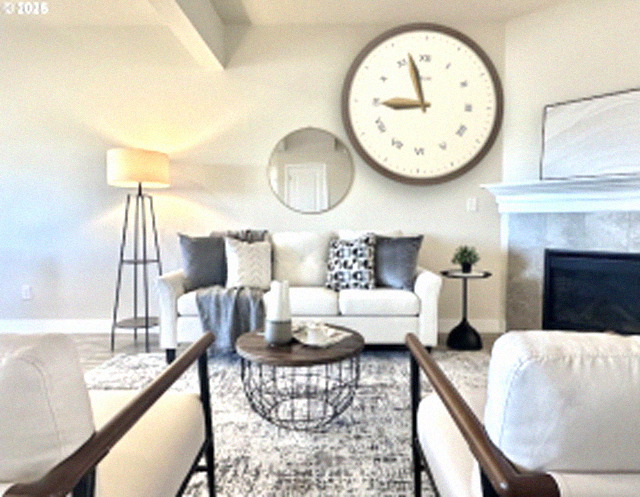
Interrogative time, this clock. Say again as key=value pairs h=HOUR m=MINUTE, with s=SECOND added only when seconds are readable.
h=8 m=57
